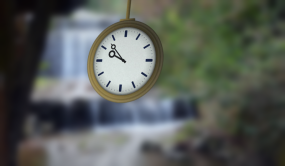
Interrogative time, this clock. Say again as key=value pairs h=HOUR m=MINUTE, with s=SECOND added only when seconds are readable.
h=9 m=53
